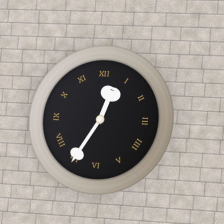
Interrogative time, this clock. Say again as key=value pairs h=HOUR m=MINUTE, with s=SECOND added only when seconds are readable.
h=12 m=35
